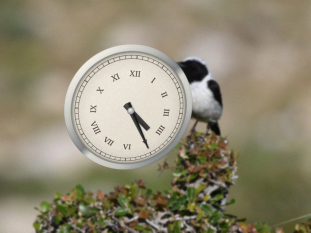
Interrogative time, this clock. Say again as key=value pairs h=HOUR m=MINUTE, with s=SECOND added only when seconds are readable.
h=4 m=25
